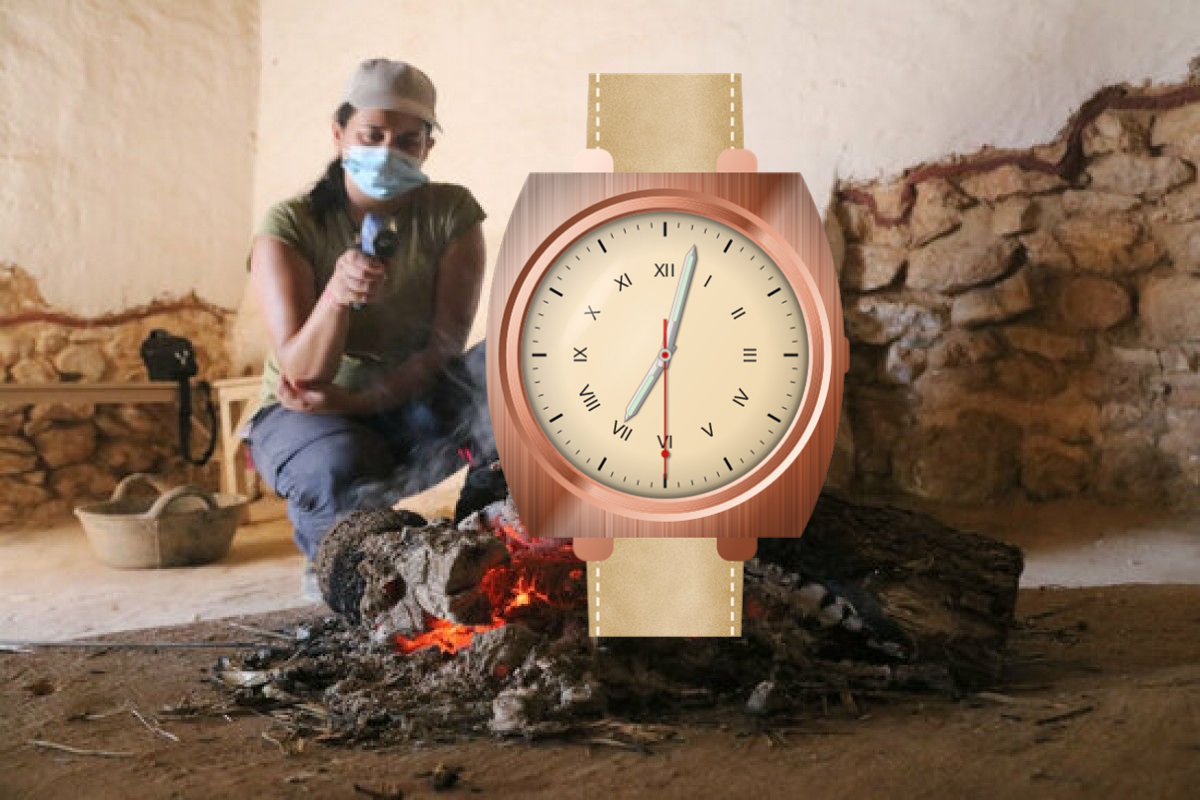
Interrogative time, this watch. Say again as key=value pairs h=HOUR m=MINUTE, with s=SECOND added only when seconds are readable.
h=7 m=2 s=30
